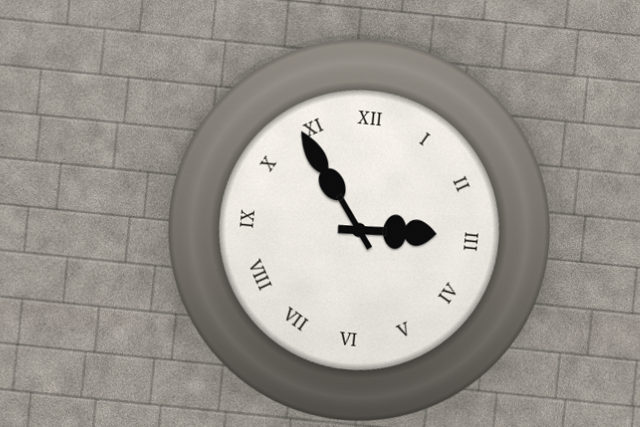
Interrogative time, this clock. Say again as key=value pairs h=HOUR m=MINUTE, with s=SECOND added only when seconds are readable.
h=2 m=54
